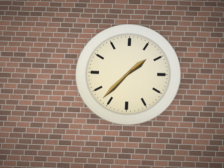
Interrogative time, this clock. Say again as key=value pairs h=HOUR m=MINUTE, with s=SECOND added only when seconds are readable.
h=1 m=37
